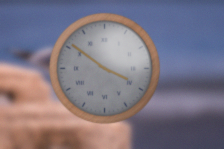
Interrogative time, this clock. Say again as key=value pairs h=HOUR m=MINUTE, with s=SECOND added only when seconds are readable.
h=3 m=51
